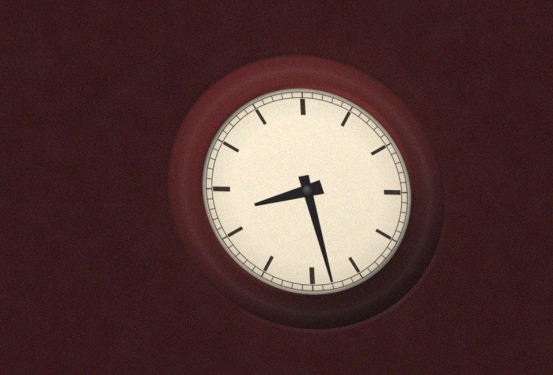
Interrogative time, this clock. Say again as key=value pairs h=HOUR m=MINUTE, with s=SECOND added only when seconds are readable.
h=8 m=28
